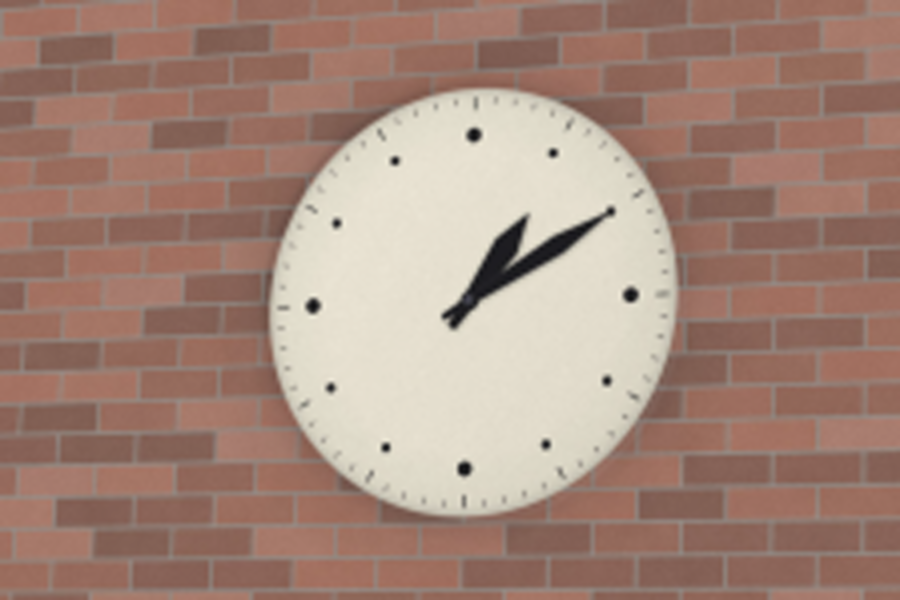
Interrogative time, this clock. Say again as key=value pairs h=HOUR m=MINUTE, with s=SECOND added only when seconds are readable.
h=1 m=10
